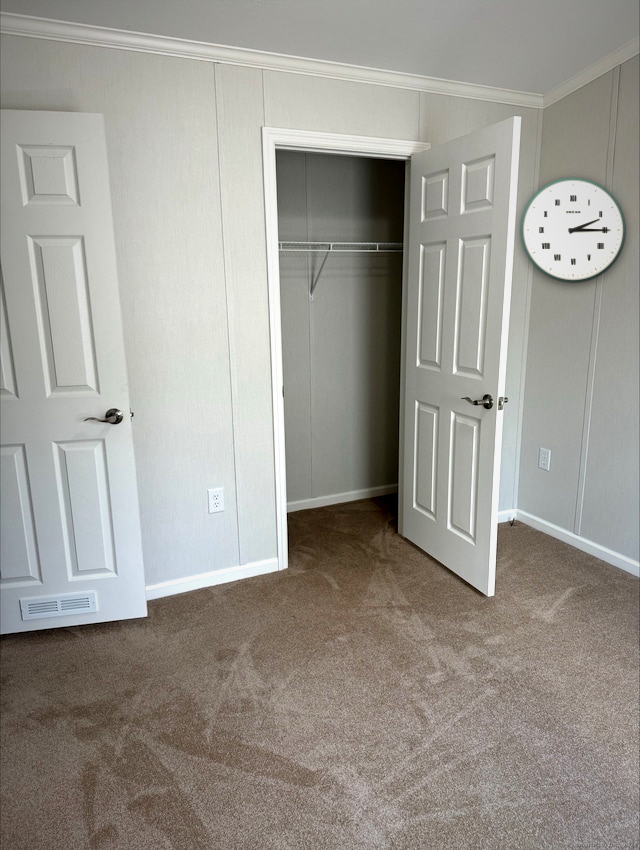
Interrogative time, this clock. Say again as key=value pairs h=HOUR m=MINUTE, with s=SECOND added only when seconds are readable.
h=2 m=15
